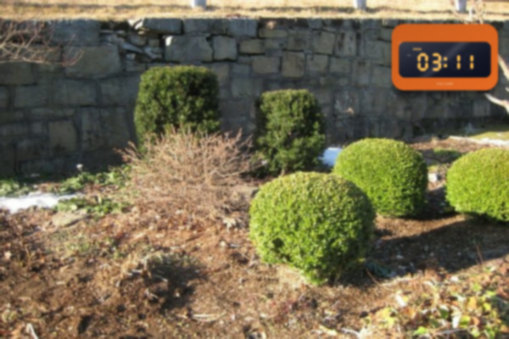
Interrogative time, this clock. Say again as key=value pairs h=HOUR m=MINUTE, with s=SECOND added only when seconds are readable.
h=3 m=11
